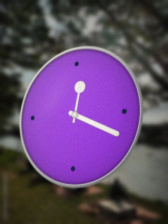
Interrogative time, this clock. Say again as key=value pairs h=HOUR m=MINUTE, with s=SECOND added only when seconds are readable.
h=12 m=19
